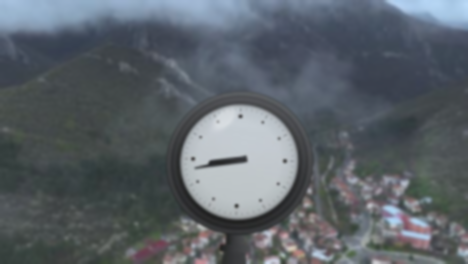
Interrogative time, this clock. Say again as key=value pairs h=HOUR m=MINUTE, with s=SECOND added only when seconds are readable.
h=8 m=43
